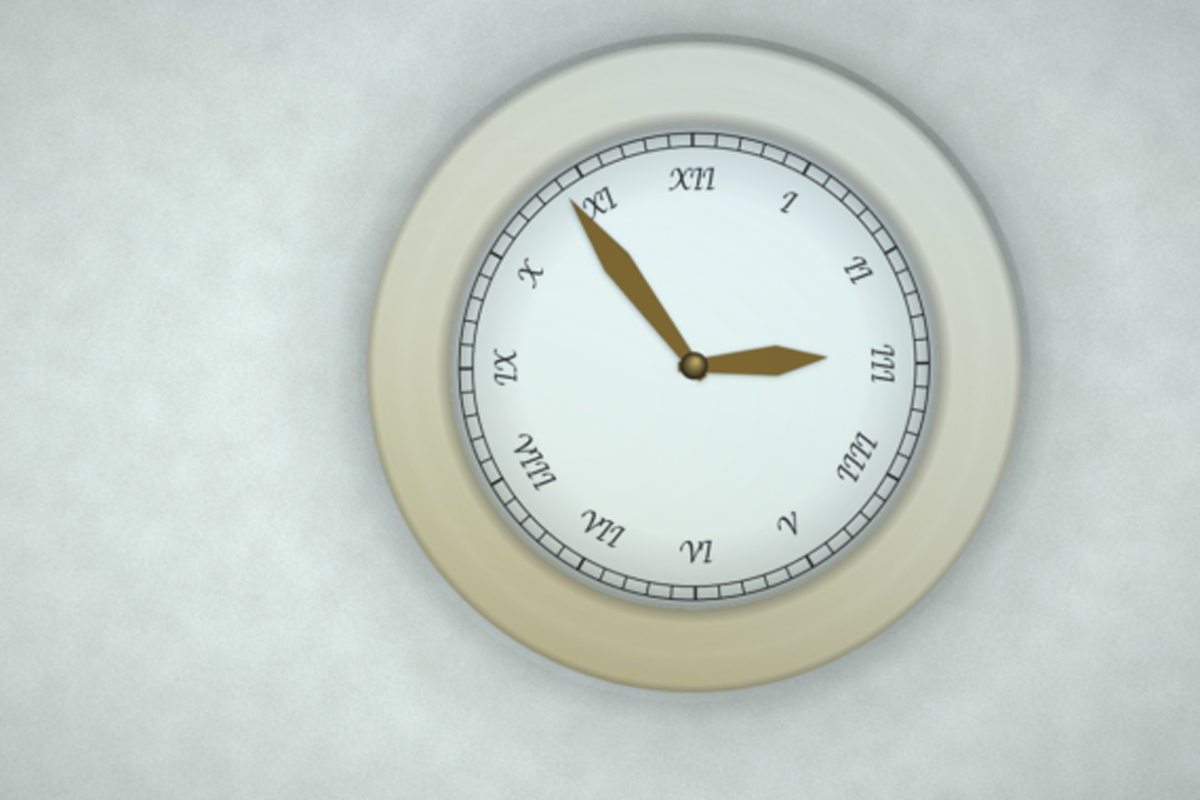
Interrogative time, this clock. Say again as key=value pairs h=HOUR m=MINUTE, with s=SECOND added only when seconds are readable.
h=2 m=54
